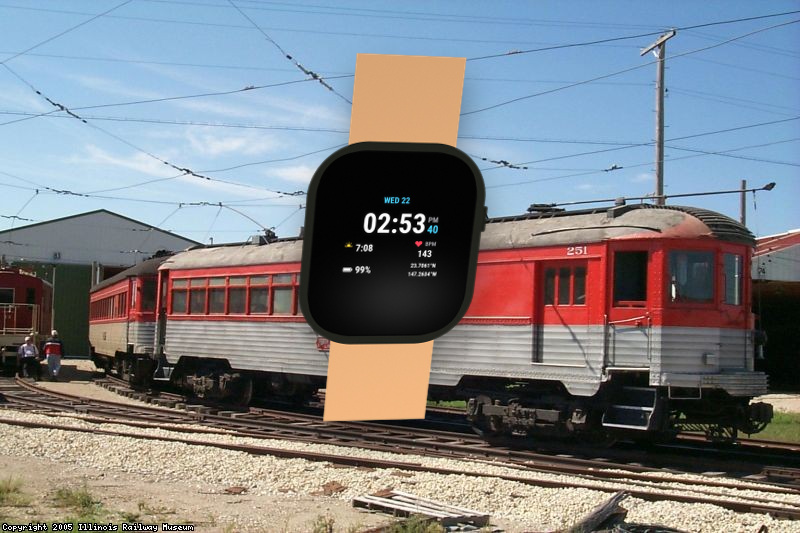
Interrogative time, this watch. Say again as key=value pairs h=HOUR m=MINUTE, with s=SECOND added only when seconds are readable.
h=2 m=53 s=40
